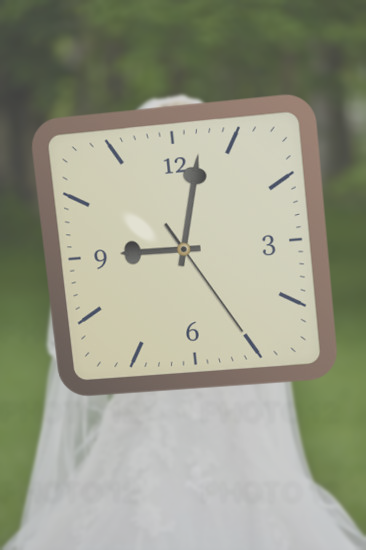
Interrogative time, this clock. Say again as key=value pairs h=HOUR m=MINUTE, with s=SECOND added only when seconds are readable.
h=9 m=2 s=25
